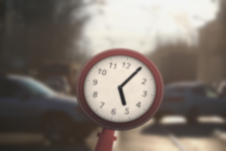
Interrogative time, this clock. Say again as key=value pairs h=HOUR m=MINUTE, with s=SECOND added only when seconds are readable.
h=5 m=5
